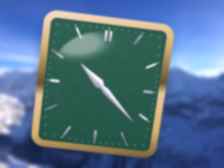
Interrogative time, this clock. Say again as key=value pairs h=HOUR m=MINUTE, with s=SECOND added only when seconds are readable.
h=10 m=22
